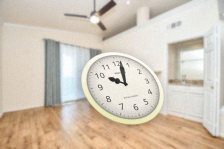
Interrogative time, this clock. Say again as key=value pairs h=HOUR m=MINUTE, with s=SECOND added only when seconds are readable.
h=10 m=2
